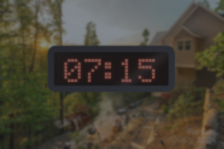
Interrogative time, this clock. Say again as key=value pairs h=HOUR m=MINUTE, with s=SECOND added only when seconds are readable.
h=7 m=15
